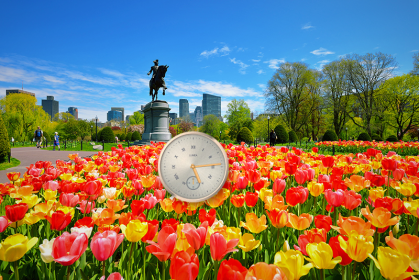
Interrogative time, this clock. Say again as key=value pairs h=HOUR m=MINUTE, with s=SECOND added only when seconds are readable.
h=5 m=14
